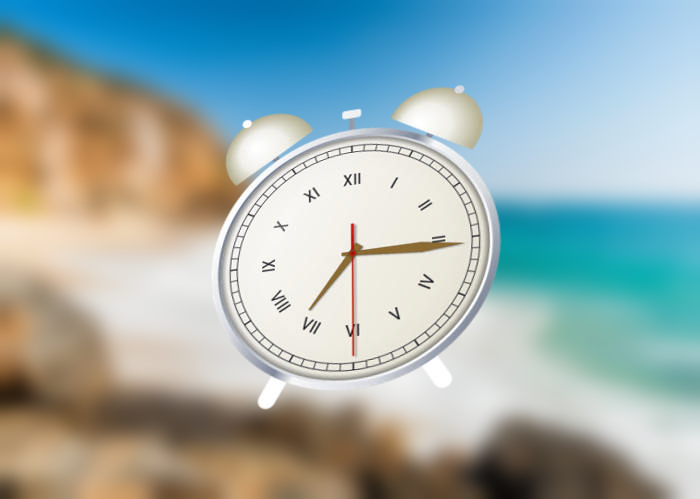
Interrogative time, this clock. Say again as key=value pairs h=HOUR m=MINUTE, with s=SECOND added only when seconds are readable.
h=7 m=15 s=30
